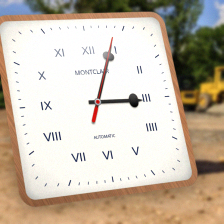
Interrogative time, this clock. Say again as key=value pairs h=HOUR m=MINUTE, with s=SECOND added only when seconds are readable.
h=3 m=4 s=4
